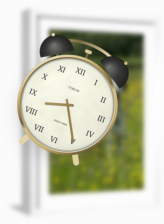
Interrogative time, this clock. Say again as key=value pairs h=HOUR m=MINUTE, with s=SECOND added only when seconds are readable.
h=8 m=25
